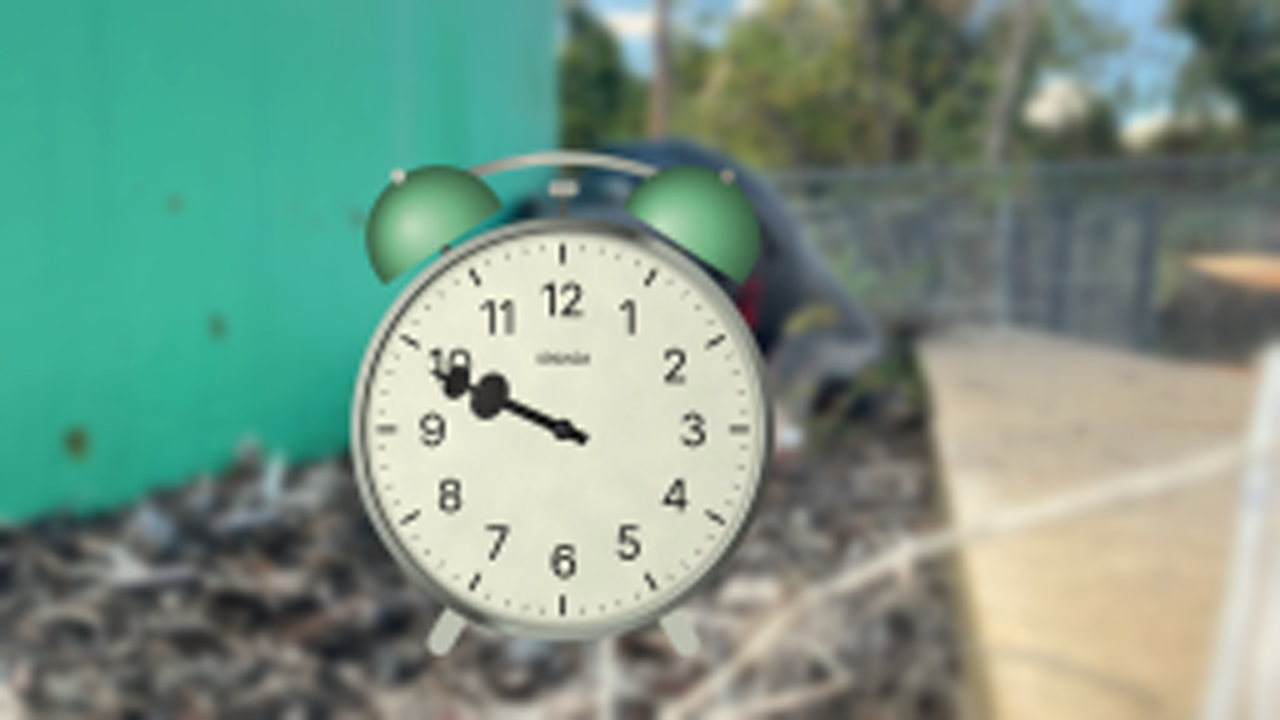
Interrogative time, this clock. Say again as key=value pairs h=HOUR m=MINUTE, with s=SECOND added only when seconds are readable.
h=9 m=49
